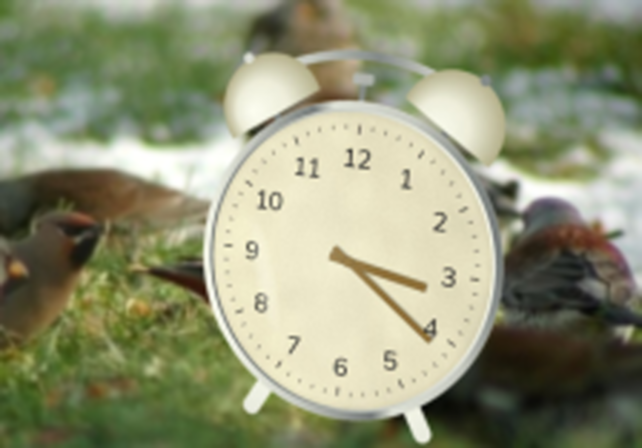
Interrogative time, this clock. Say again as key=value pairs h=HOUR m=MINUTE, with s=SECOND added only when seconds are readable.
h=3 m=21
